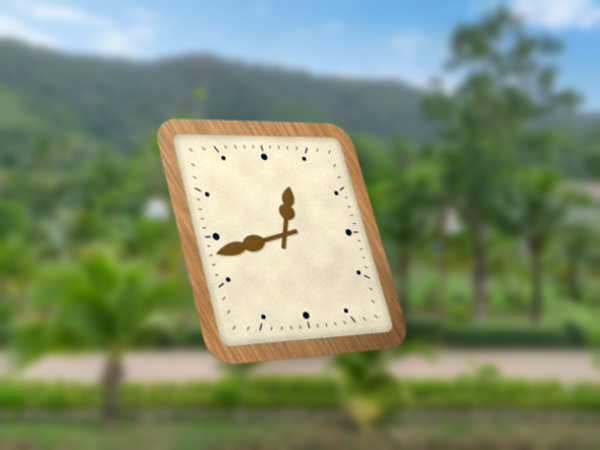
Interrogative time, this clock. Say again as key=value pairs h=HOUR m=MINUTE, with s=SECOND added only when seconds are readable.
h=12 m=43
